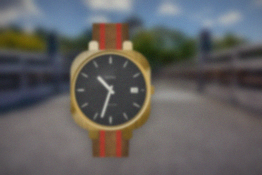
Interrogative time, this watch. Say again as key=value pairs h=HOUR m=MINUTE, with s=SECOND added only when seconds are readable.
h=10 m=33
